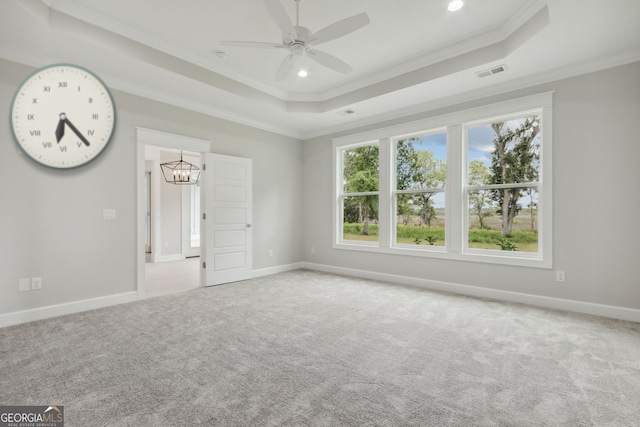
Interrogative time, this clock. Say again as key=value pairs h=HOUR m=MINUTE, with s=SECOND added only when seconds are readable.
h=6 m=23
